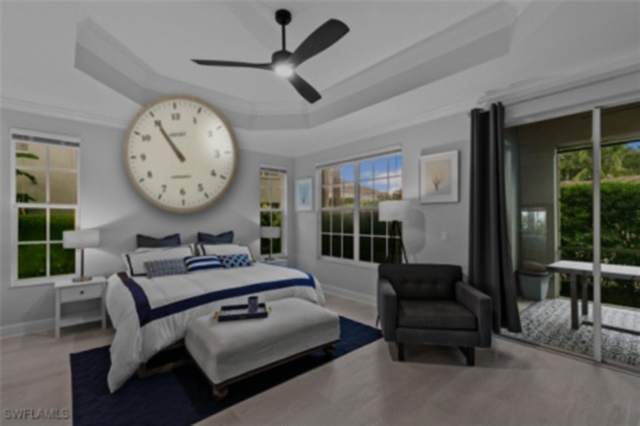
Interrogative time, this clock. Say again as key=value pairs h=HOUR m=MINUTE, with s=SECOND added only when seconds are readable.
h=10 m=55
